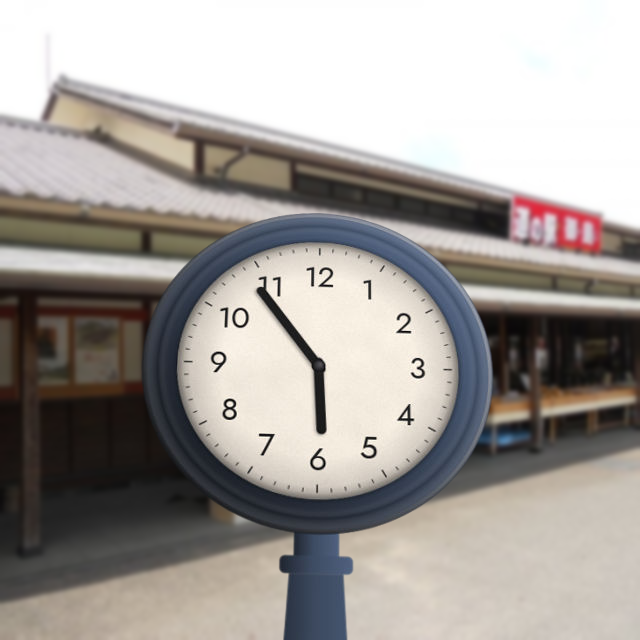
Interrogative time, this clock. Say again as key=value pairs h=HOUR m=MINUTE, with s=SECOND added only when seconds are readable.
h=5 m=54
